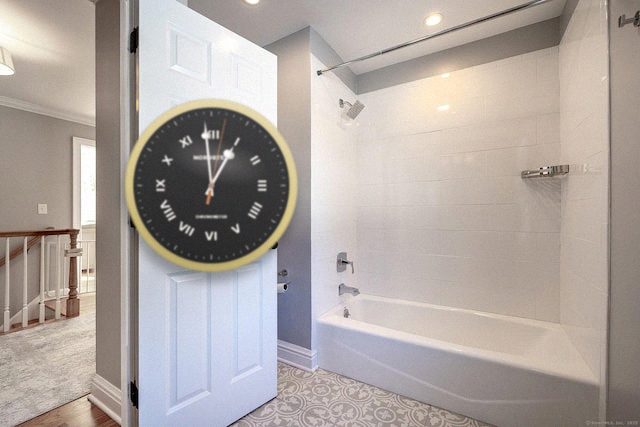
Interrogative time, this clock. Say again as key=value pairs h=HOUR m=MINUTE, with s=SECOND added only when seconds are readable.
h=12 m=59 s=2
